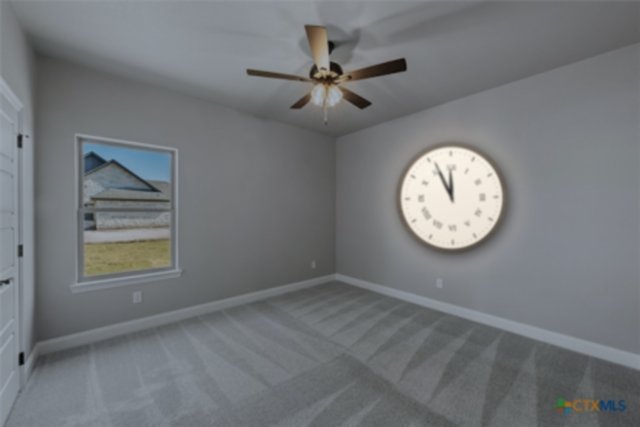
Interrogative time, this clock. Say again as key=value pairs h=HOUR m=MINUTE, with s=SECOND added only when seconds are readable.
h=11 m=56
